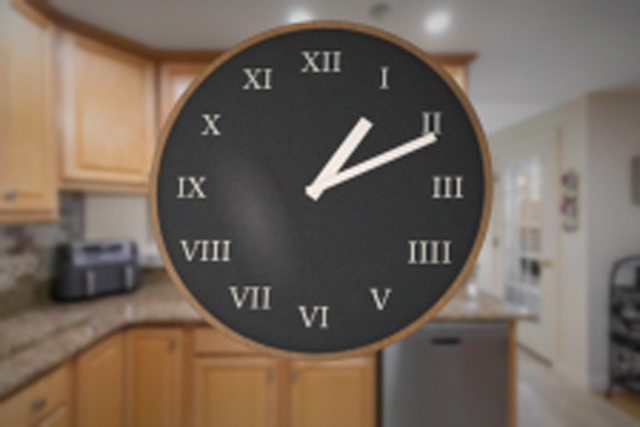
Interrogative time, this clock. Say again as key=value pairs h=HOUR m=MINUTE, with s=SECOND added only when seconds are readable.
h=1 m=11
